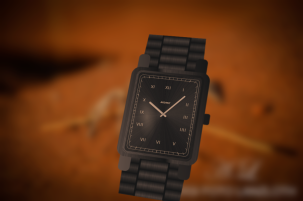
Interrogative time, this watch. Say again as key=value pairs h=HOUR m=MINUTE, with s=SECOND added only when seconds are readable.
h=10 m=7
